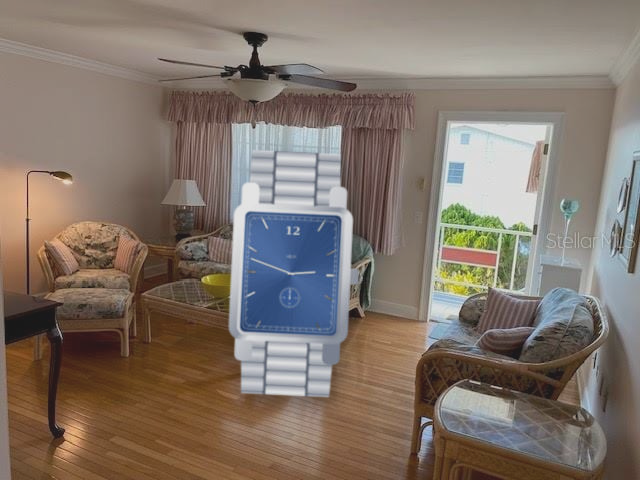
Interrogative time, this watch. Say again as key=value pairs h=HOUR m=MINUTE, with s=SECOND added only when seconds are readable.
h=2 m=48
